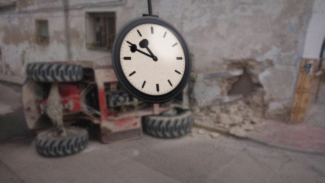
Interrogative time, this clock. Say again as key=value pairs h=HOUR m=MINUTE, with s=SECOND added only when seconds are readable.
h=10 m=49
